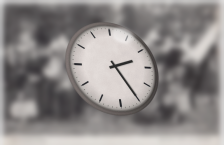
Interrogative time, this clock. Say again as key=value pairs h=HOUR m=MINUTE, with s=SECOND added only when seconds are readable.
h=2 m=25
